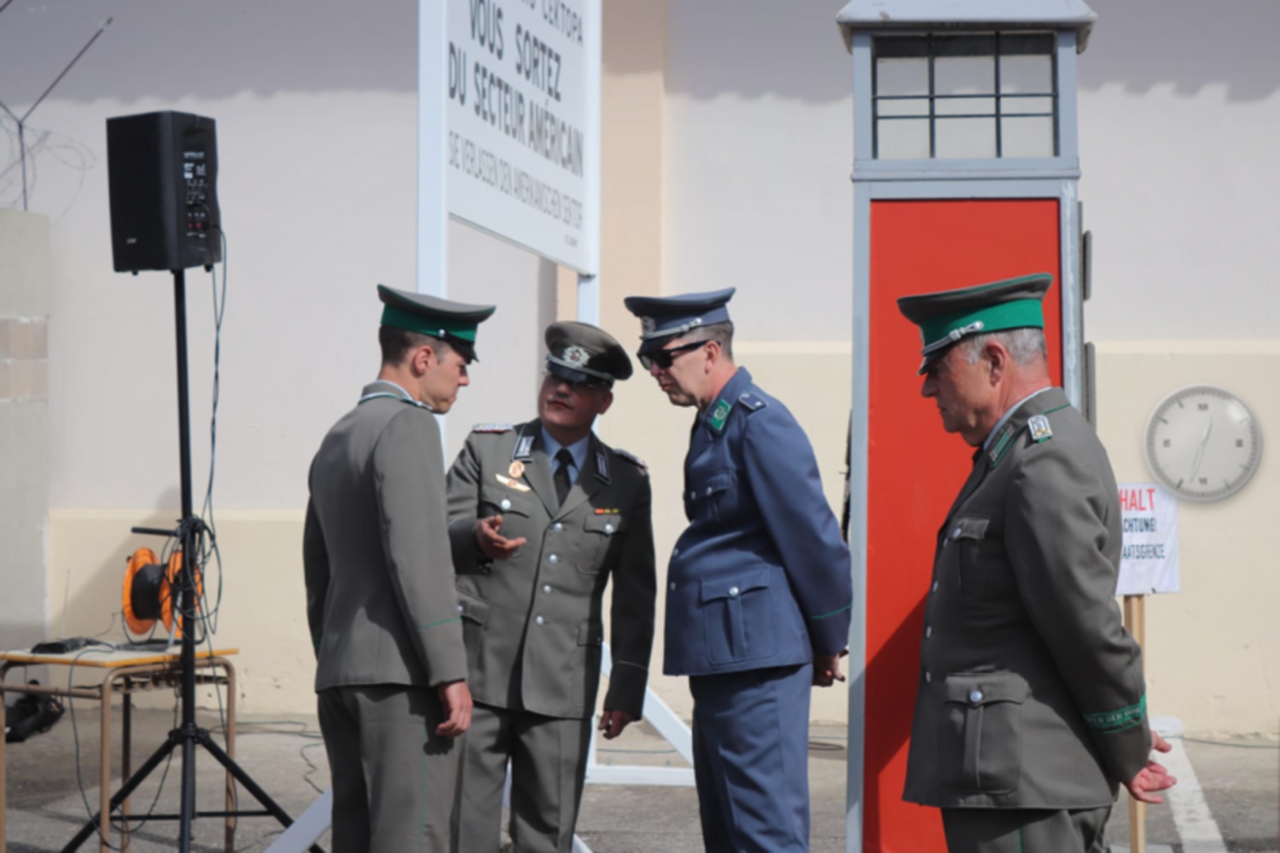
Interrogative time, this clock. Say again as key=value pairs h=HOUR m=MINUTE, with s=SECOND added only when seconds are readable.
h=12 m=33
